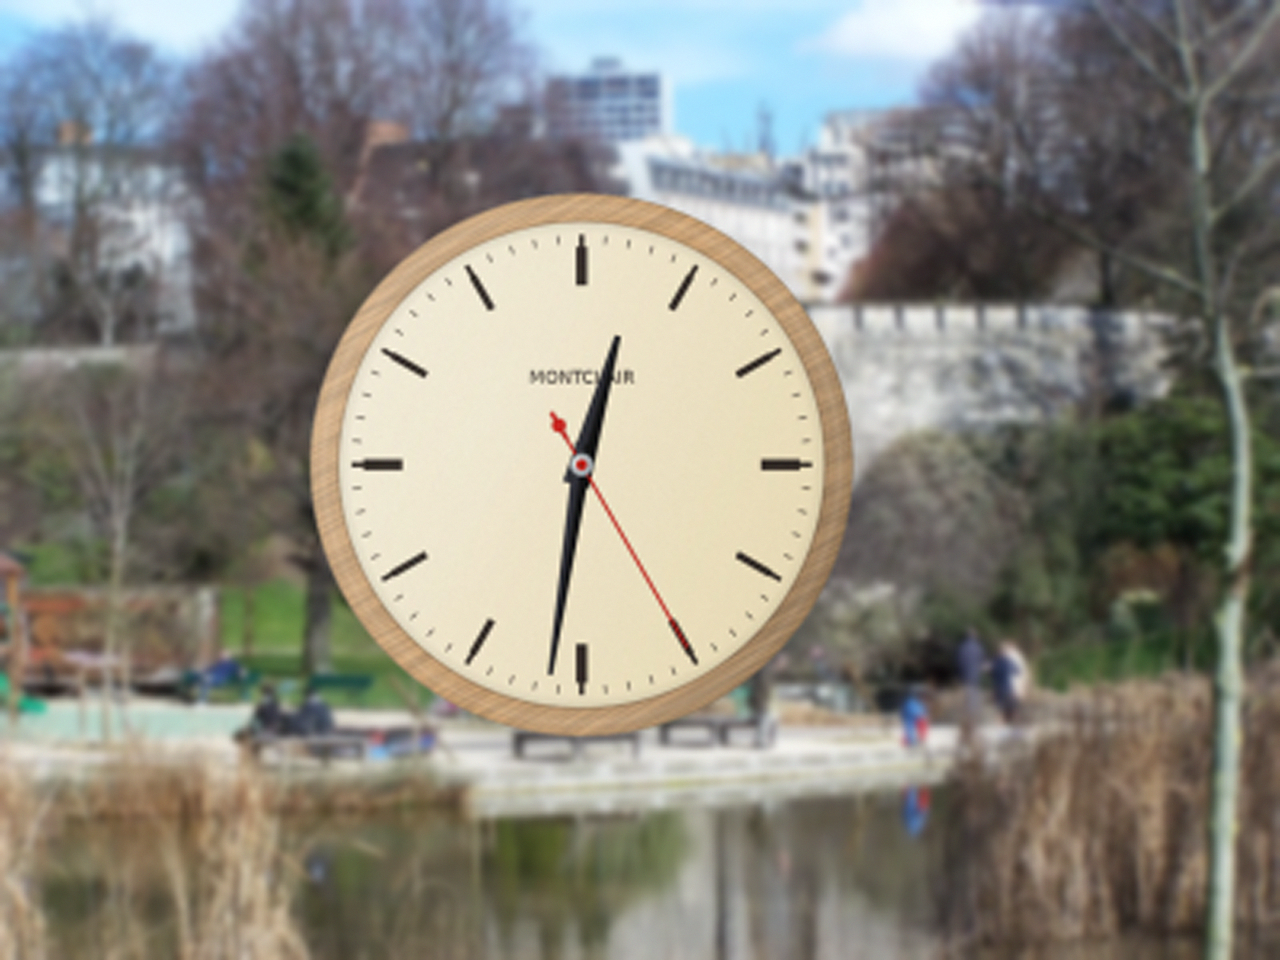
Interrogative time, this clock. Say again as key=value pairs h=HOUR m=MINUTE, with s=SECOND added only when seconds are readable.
h=12 m=31 s=25
